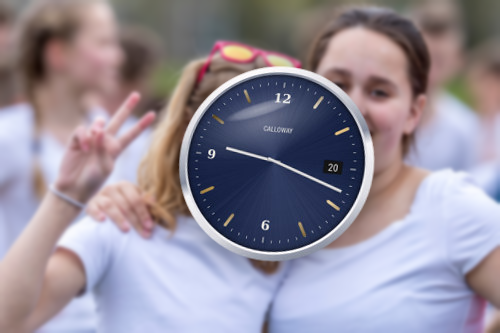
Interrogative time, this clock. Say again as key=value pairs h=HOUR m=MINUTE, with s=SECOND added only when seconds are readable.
h=9 m=18
